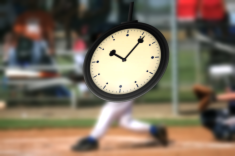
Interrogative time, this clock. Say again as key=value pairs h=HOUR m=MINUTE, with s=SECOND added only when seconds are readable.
h=10 m=6
